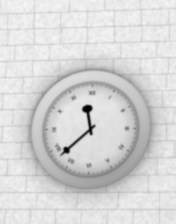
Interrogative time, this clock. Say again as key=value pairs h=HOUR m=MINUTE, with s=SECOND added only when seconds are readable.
h=11 m=38
